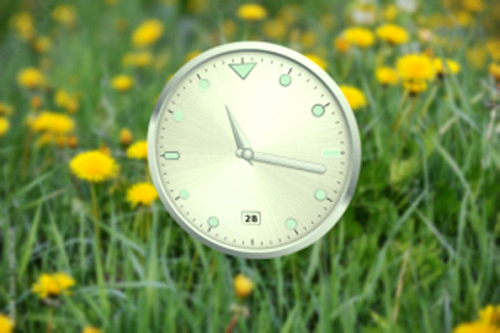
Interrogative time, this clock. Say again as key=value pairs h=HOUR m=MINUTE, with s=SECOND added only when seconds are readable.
h=11 m=17
